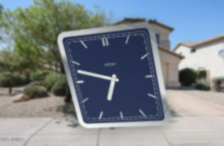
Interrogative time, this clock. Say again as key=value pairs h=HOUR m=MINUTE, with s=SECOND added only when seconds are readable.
h=6 m=48
